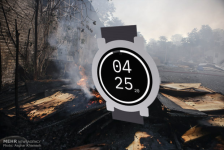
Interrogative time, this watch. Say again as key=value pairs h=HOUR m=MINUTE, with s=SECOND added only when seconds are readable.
h=4 m=25
